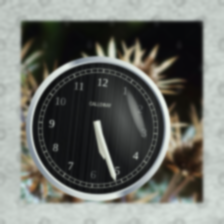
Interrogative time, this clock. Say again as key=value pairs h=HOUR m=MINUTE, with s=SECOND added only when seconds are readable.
h=5 m=26
